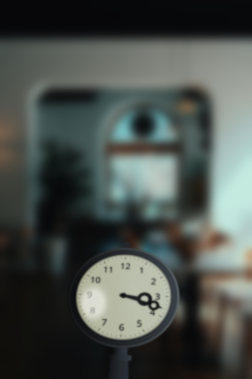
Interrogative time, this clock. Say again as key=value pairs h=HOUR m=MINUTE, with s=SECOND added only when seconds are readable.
h=3 m=18
